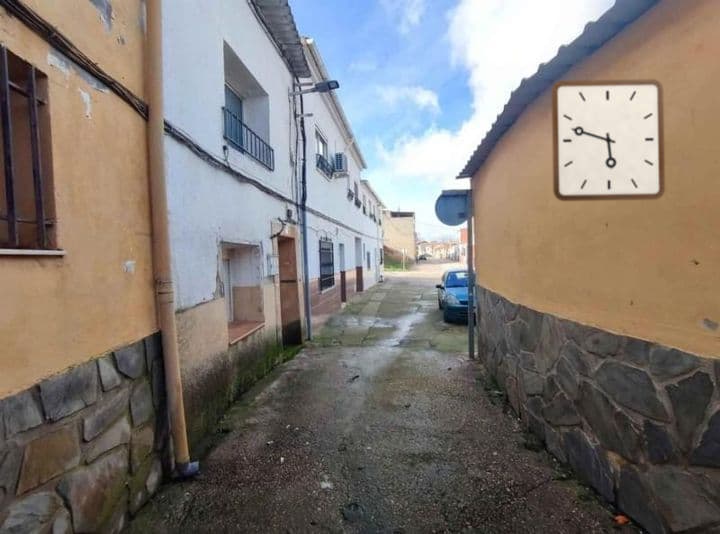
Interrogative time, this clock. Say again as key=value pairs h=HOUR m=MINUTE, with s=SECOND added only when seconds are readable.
h=5 m=48
